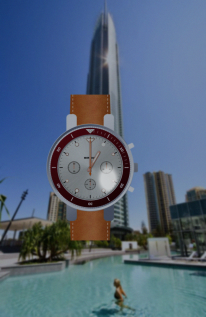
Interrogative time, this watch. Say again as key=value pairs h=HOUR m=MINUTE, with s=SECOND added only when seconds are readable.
h=1 m=0
